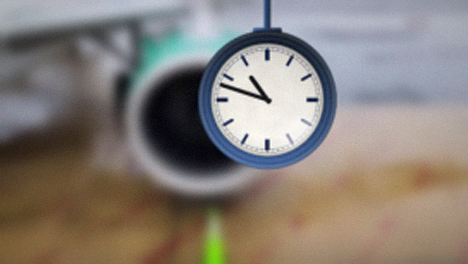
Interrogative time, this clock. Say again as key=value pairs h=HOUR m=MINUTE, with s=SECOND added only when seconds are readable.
h=10 m=48
